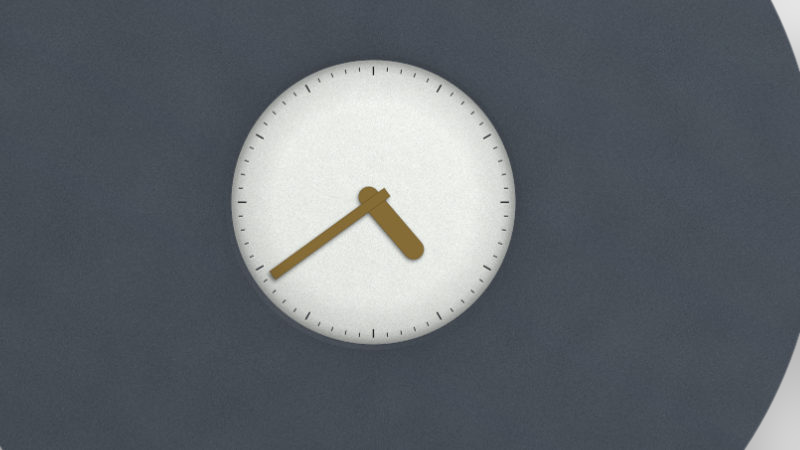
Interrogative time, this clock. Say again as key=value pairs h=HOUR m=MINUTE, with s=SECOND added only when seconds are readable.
h=4 m=39
